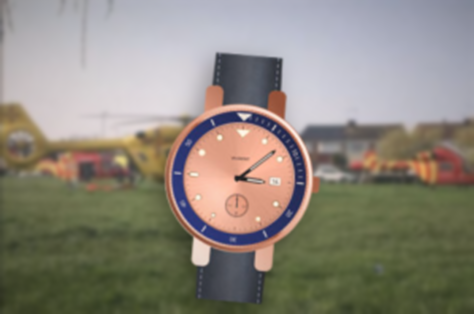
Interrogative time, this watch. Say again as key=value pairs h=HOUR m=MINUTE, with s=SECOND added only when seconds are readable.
h=3 m=8
